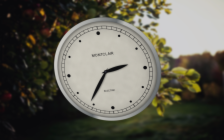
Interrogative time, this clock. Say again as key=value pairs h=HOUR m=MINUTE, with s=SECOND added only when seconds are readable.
h=2 m=36
